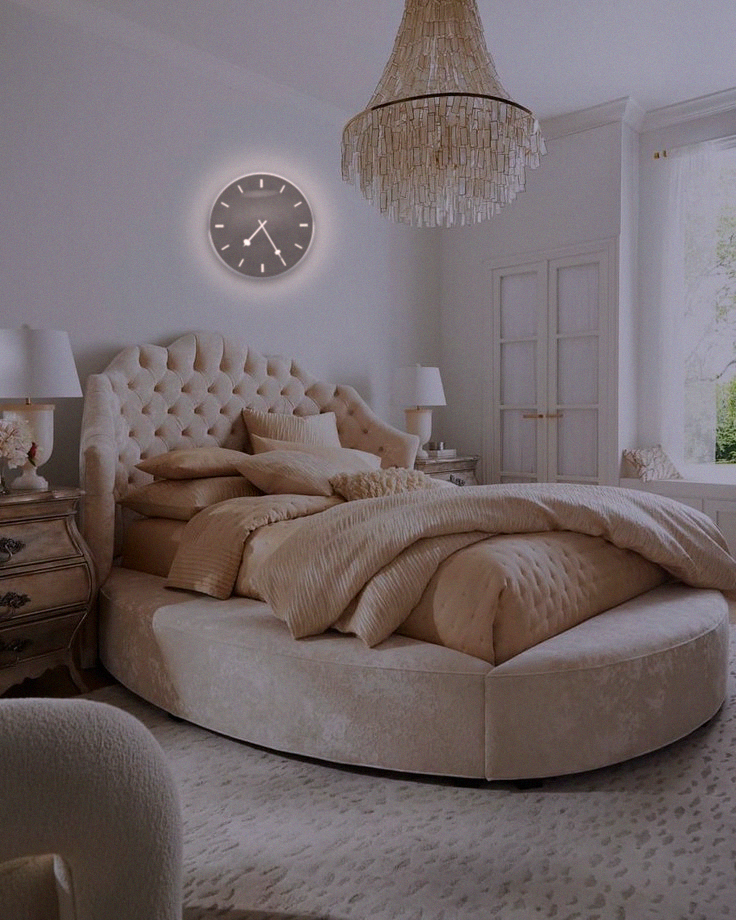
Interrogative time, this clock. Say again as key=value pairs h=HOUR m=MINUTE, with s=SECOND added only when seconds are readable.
h=7 m=25
